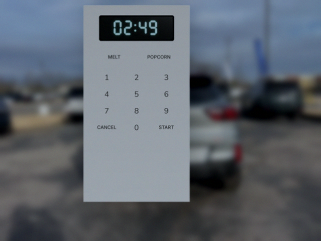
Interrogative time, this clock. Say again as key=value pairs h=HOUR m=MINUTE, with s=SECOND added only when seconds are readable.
h=2 m=49
